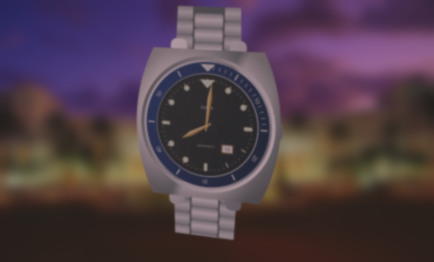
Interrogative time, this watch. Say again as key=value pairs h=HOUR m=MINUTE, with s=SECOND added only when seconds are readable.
h=8 m=1
